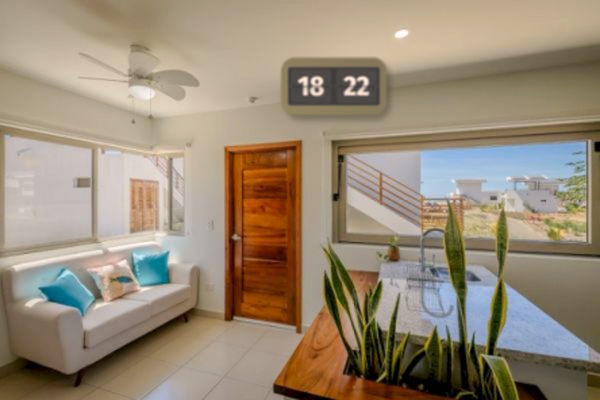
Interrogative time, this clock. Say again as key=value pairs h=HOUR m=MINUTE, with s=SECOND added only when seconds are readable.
h=18 m=22
